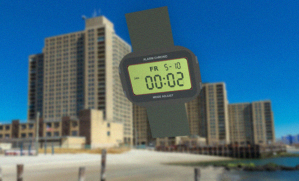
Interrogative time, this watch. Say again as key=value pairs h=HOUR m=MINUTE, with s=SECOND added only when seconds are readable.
h=0 m=2
